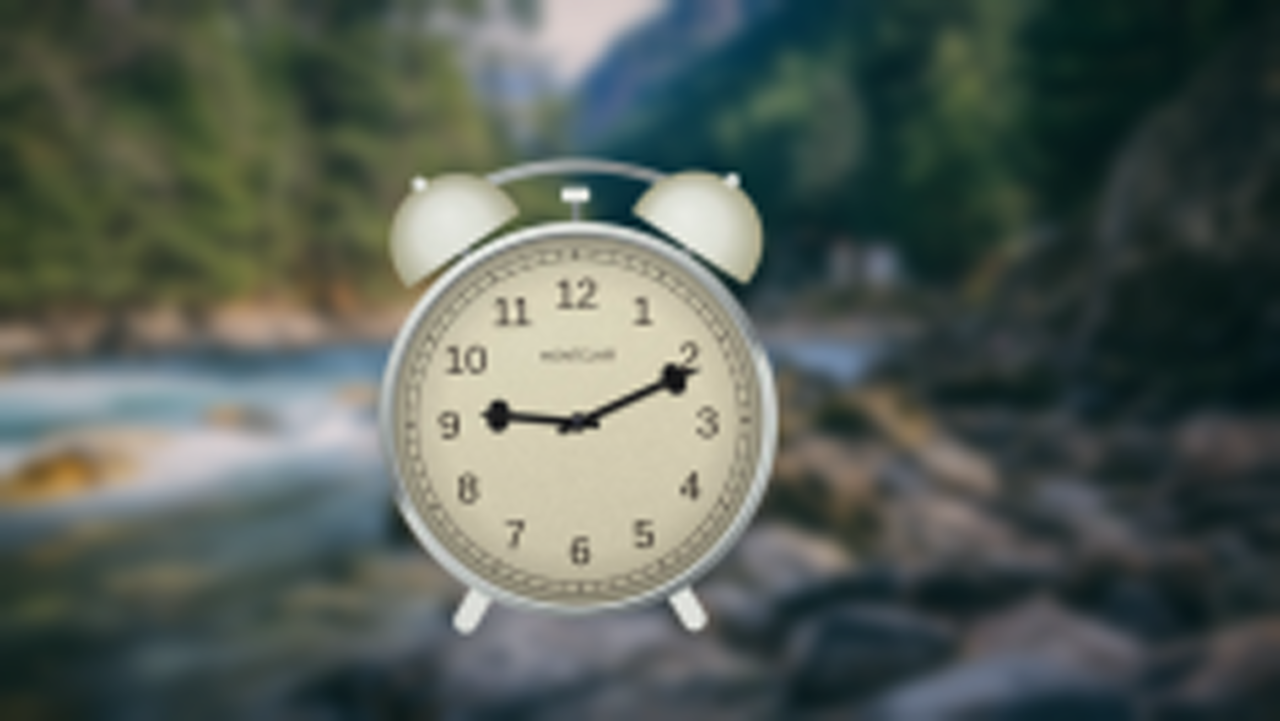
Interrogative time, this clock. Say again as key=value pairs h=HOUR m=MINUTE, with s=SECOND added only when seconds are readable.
h=9 m=11
